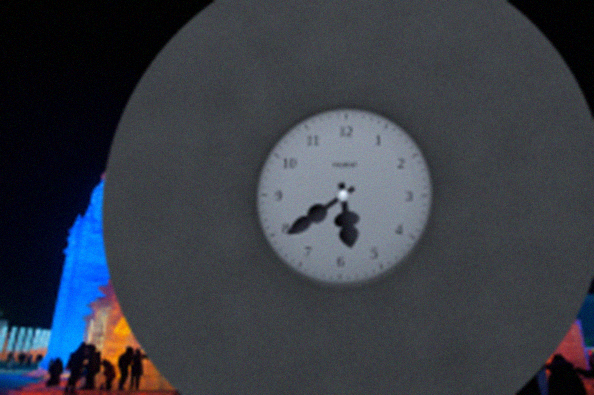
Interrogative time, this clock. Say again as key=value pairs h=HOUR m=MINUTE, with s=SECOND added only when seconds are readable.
h=5 m=39
